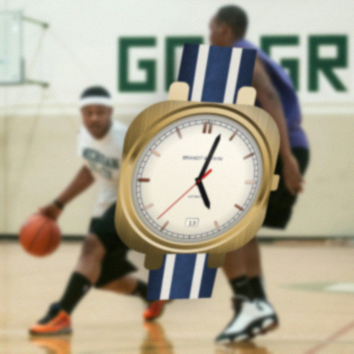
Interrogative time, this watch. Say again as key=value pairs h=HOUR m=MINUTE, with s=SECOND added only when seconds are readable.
h=5 m=2 s=37
